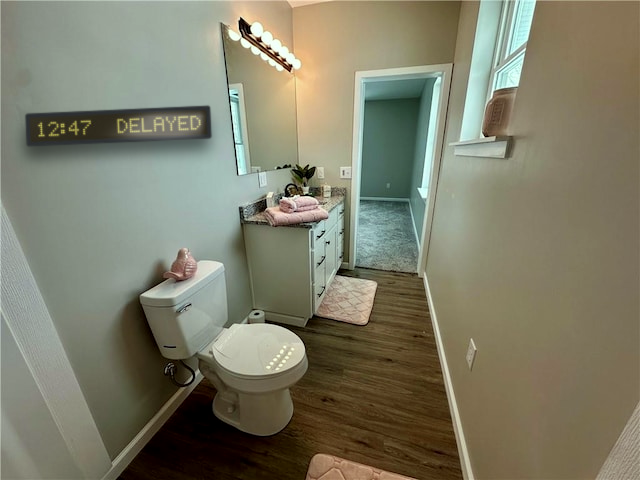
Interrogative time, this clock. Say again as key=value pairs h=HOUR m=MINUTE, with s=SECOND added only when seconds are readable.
h=12 m=47
